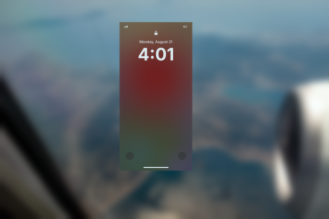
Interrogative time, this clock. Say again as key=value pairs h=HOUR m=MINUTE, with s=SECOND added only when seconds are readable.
h=4 m=1
